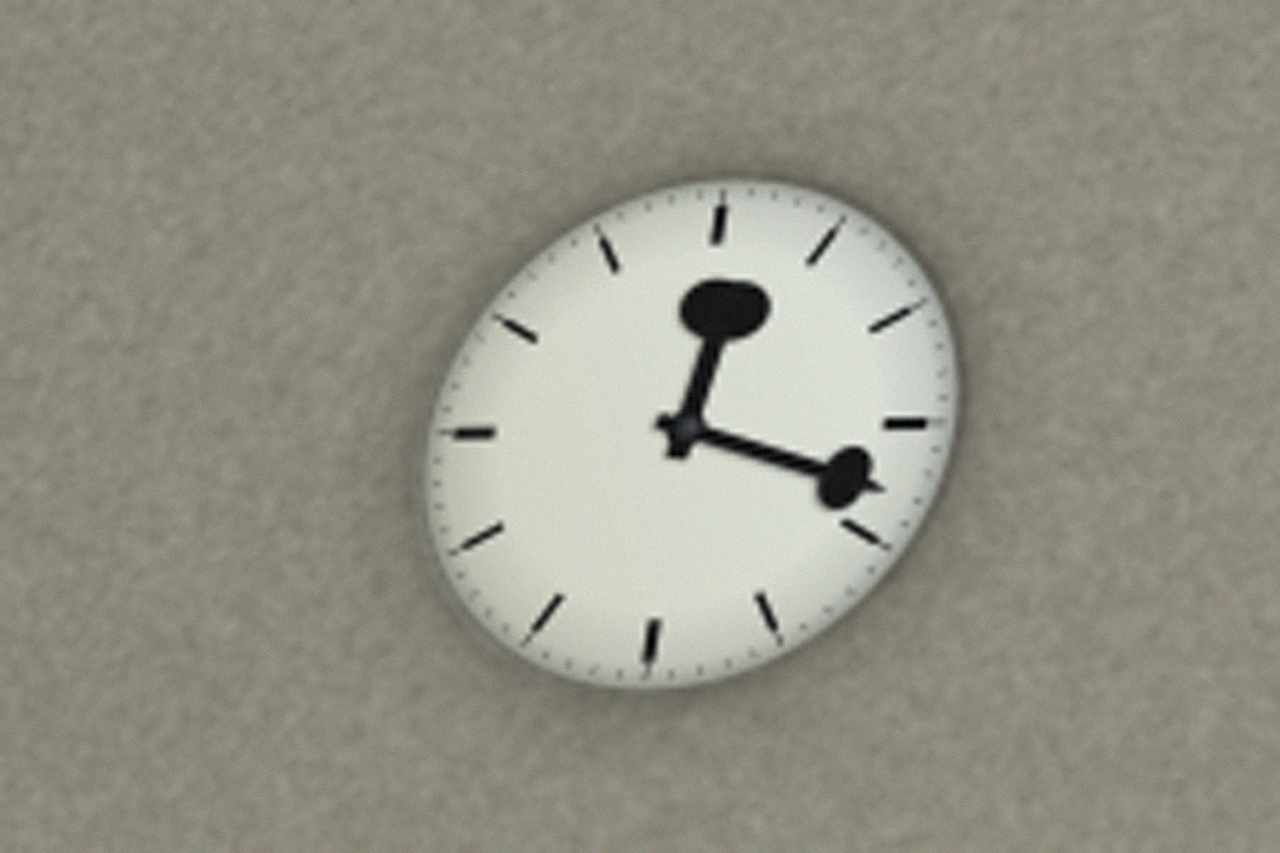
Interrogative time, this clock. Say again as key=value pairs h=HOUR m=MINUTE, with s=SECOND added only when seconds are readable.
h=12 m=18
